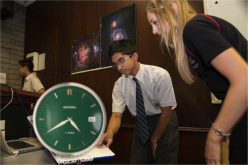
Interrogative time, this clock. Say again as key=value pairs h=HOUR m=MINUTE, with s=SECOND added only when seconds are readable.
h=4 m=40
